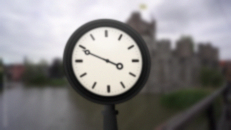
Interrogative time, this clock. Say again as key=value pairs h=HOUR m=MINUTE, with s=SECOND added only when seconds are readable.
h=3 m=49
